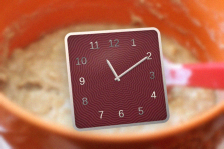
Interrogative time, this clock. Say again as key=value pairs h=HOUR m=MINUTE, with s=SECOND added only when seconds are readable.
h=11 m=10
